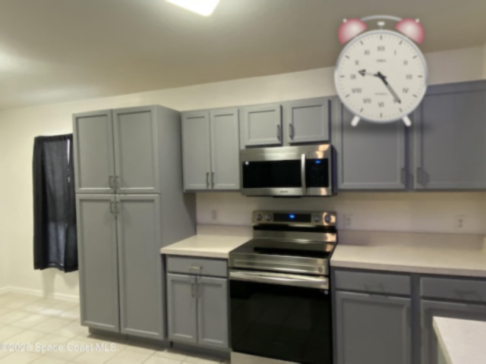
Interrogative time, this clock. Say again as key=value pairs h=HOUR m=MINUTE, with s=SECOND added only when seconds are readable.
h=9 m=24
